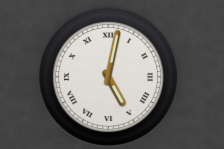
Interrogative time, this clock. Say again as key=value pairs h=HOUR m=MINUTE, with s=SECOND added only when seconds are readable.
h=5 m=2
